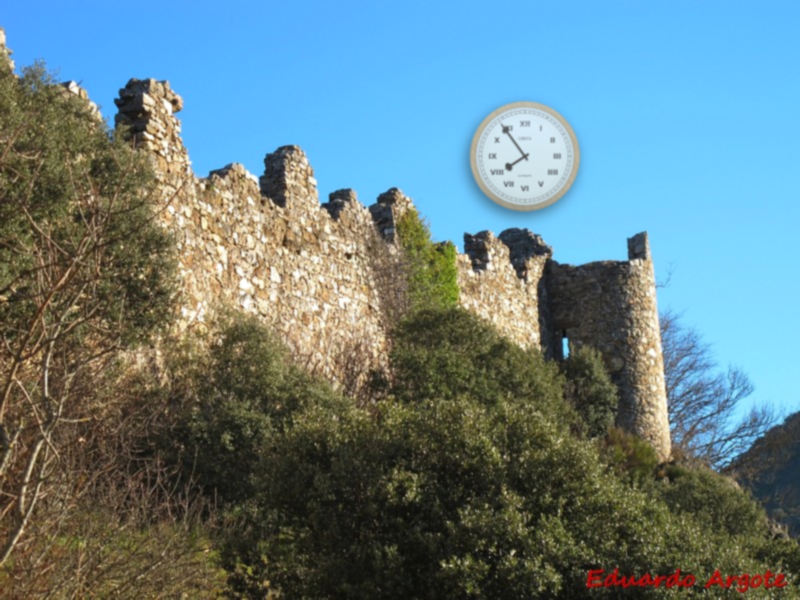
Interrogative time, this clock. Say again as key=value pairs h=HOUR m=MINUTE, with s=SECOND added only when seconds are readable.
h=7 m=54
